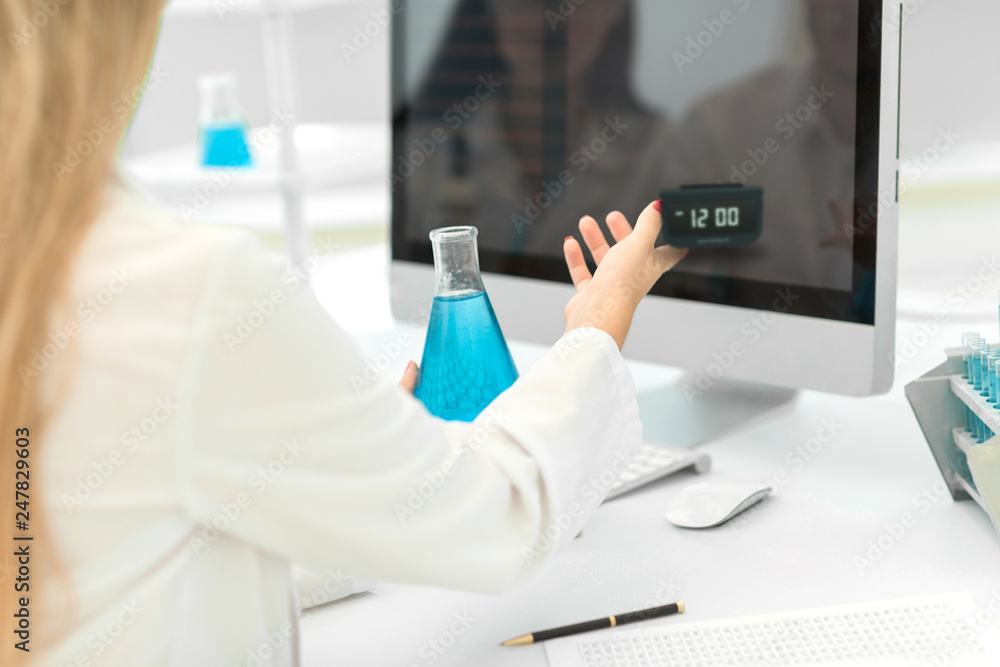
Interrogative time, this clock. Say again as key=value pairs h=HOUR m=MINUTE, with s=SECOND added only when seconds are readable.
h=12 m=0
